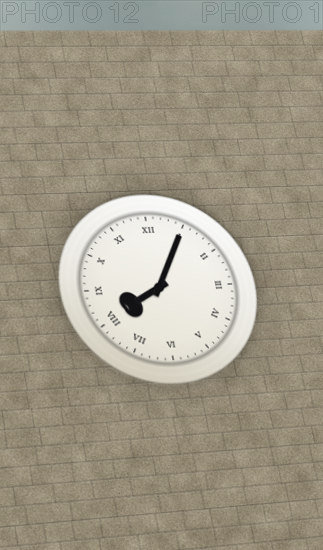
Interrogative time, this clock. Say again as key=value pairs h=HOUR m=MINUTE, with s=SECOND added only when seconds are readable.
h=8 m=5
